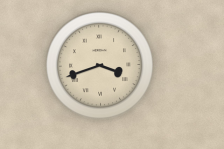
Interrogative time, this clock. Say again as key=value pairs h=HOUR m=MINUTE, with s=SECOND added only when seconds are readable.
h=3 m=42
